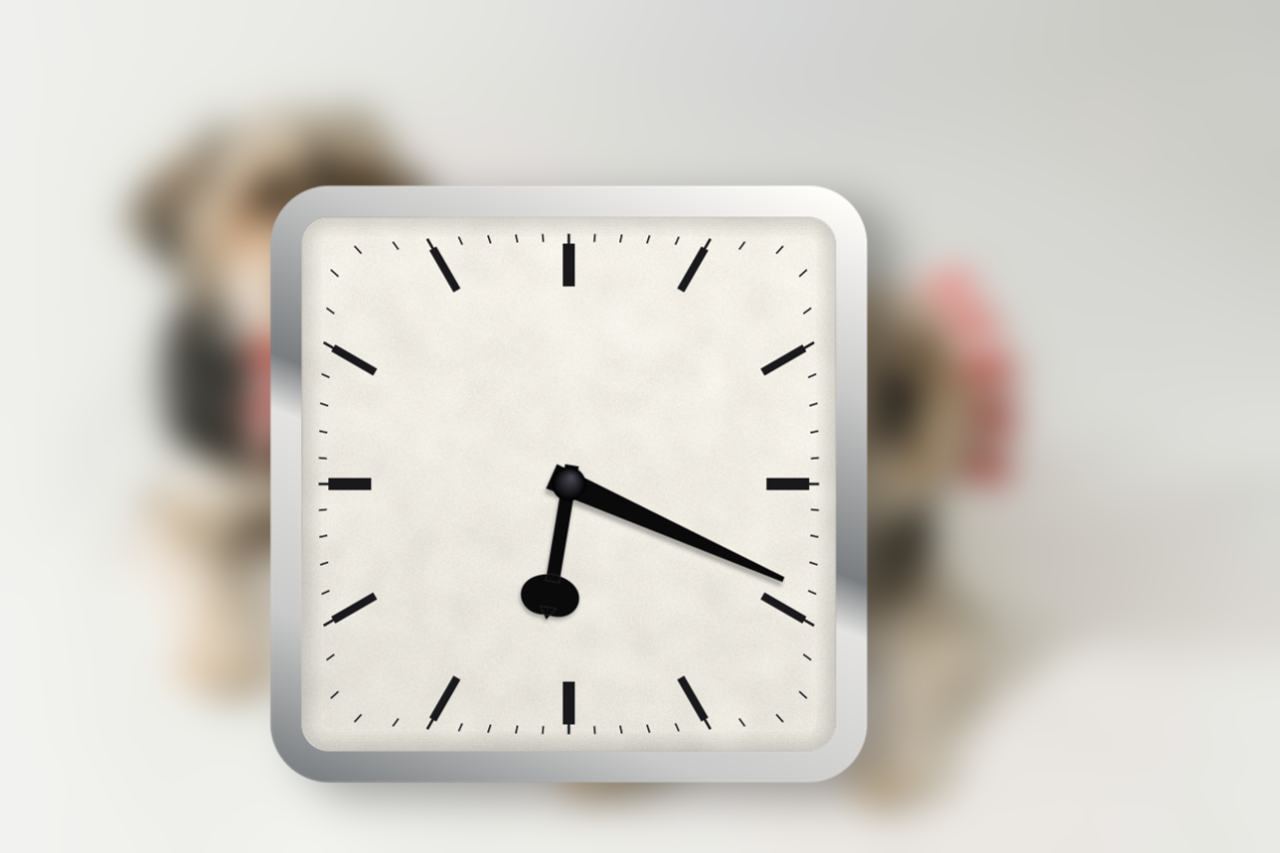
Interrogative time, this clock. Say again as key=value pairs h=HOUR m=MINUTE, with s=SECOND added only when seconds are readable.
h=6 m=19
